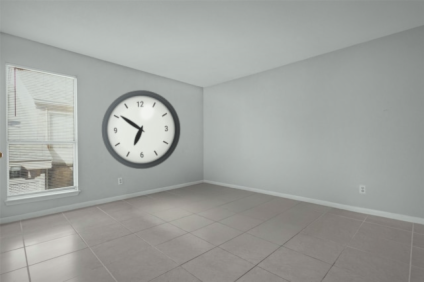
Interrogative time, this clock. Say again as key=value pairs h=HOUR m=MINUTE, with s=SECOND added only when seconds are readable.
h=6 m=51
